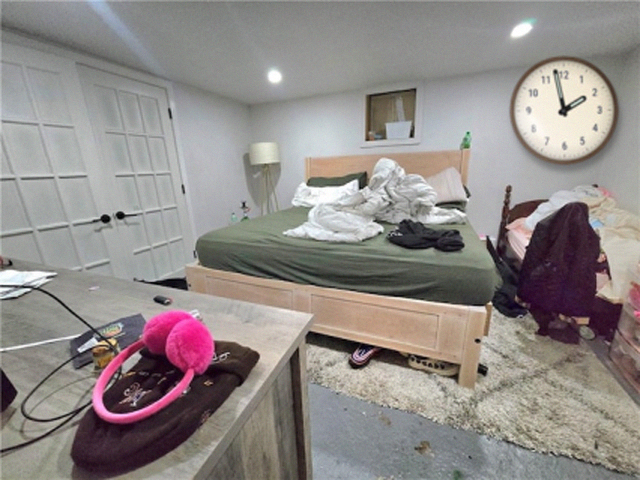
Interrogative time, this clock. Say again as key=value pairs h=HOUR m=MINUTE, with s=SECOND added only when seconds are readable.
h=1 m=58
